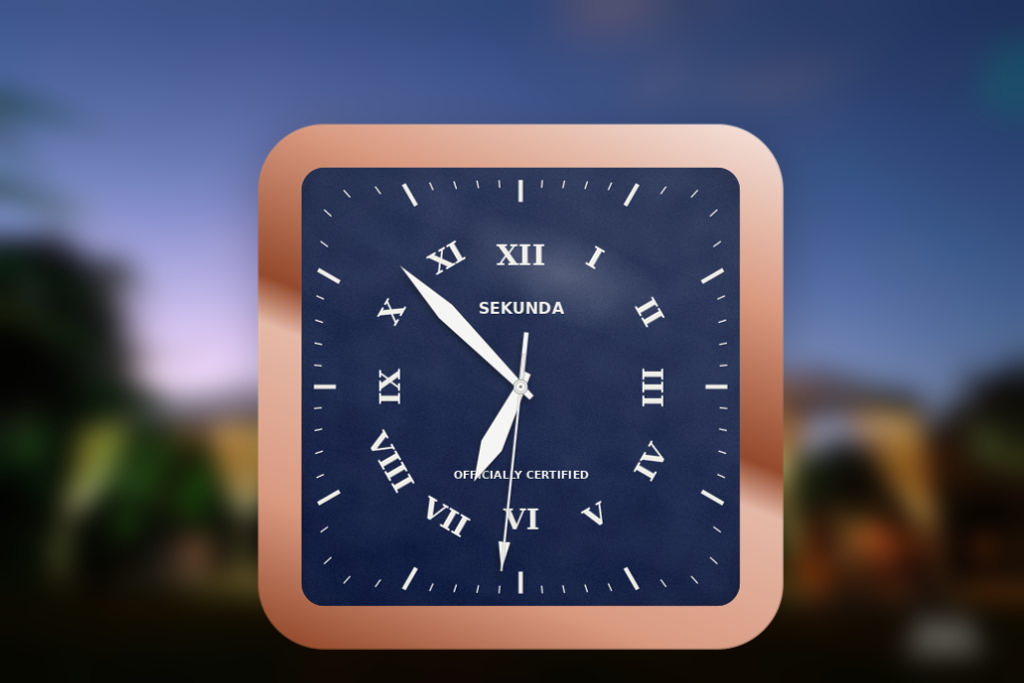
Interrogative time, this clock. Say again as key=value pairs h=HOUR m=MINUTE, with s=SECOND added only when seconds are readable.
h=6 m=52 s=31
